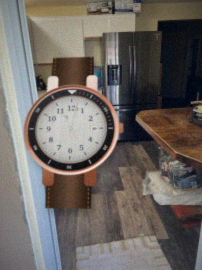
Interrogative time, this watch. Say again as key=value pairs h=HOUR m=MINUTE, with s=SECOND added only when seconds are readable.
h=11 m=2
